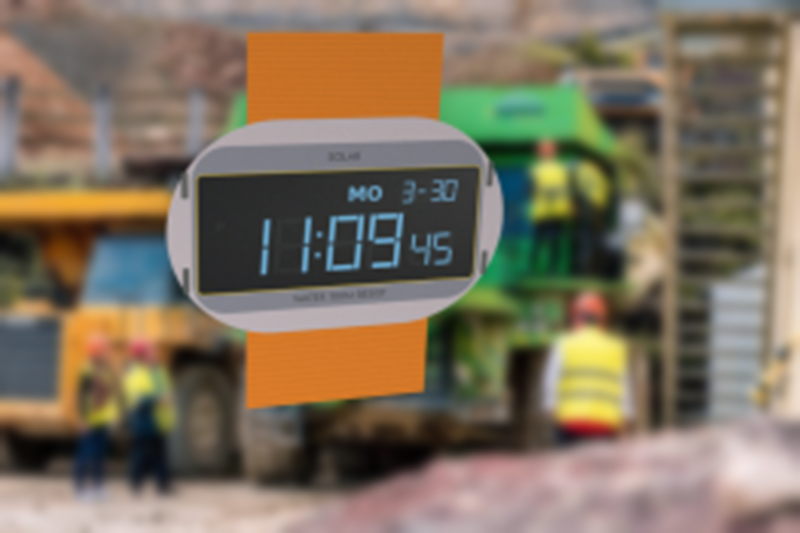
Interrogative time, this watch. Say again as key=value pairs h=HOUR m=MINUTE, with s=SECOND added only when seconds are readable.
h=11 m=9 s=45
